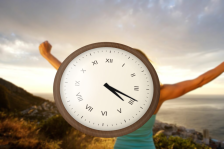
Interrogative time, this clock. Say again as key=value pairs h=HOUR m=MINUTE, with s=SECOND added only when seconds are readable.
h=4 m=19
